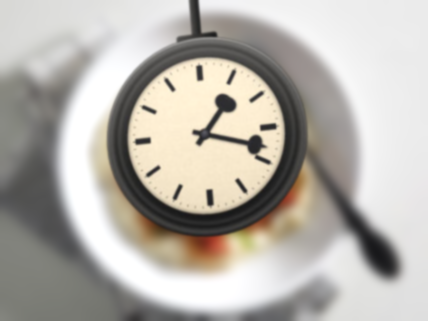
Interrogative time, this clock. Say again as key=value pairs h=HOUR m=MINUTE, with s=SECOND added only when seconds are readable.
h=1 m=18
